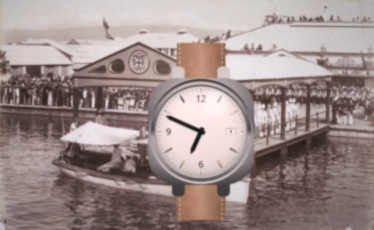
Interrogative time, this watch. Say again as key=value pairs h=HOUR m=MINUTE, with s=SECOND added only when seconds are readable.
h=6 m=49
